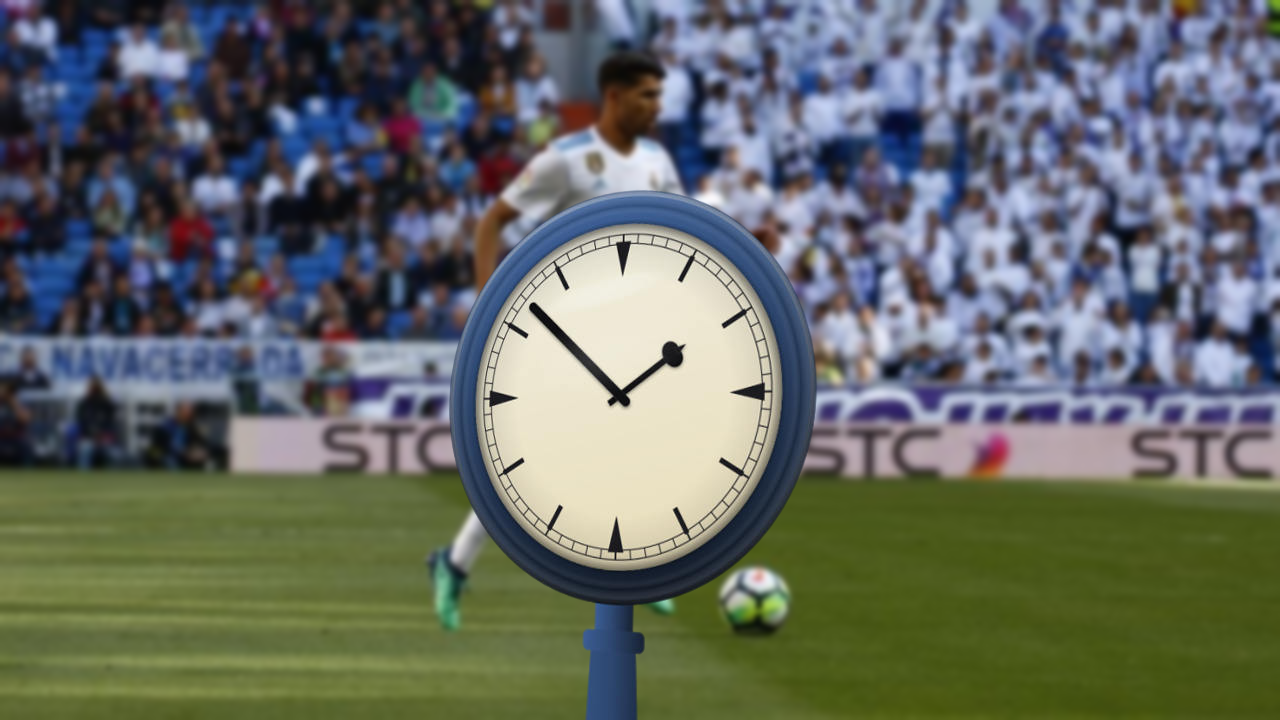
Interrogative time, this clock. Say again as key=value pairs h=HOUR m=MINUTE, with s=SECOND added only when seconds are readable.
h=1 m=52
